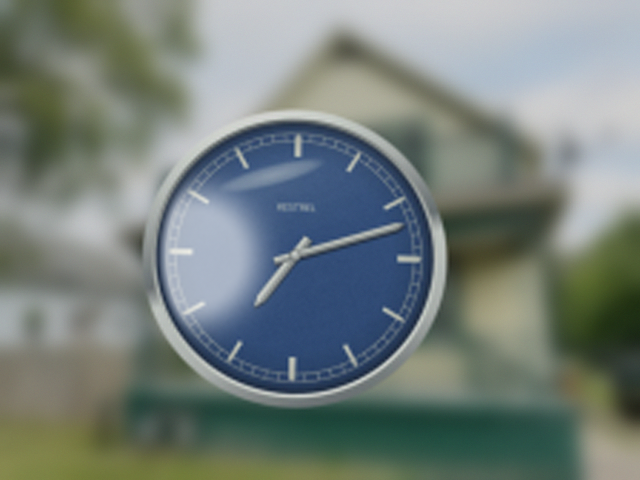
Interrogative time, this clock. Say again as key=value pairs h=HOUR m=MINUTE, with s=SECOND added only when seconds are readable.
h=7 m=12
